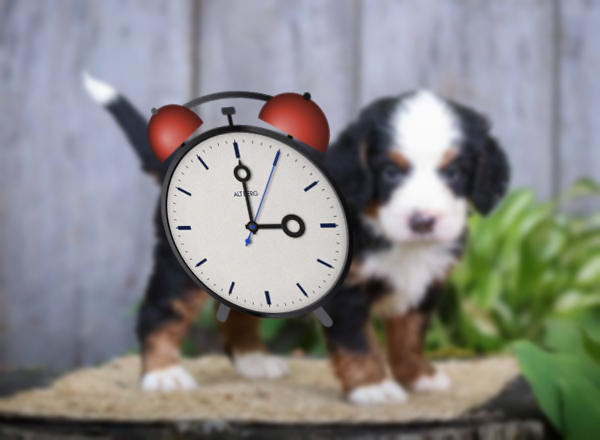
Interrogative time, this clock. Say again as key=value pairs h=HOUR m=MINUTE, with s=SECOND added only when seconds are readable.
h=3 m=0 s=5
